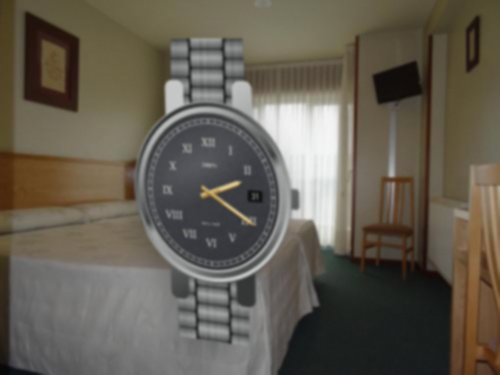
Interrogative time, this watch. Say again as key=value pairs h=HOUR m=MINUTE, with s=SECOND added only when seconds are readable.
h=2 m=20
